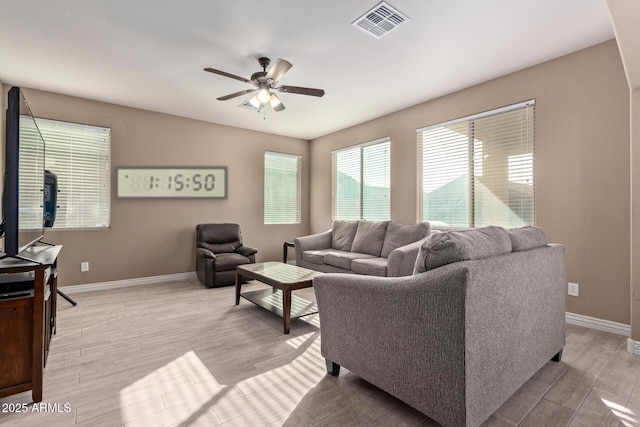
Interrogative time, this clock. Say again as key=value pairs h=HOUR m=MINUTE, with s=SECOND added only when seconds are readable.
h=1 m=15 s=50
